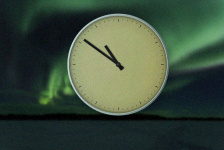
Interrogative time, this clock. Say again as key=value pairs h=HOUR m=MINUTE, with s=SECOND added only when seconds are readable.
h=10 m=51
